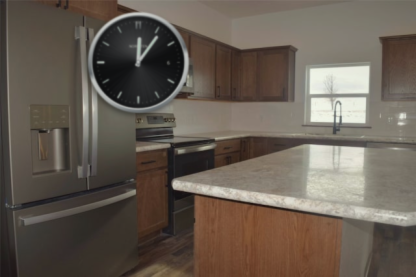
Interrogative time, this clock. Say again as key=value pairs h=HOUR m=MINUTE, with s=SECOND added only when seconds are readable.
h=12 m=6
